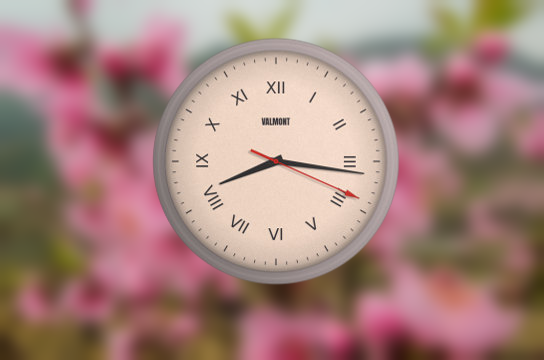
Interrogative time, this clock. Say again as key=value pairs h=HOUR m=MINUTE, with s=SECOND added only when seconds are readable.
h=8 m=16 s=19
